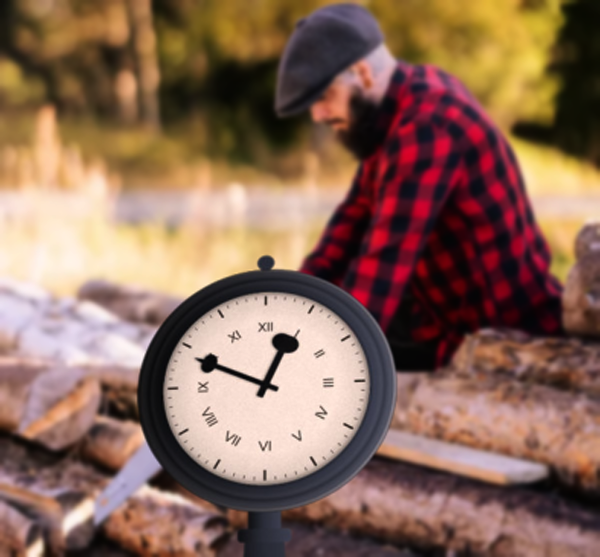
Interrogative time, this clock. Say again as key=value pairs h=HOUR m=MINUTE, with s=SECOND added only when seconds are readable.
h=12 m=49
